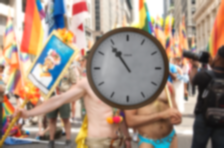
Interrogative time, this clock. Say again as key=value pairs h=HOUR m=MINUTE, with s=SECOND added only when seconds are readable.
h=10 m=54
